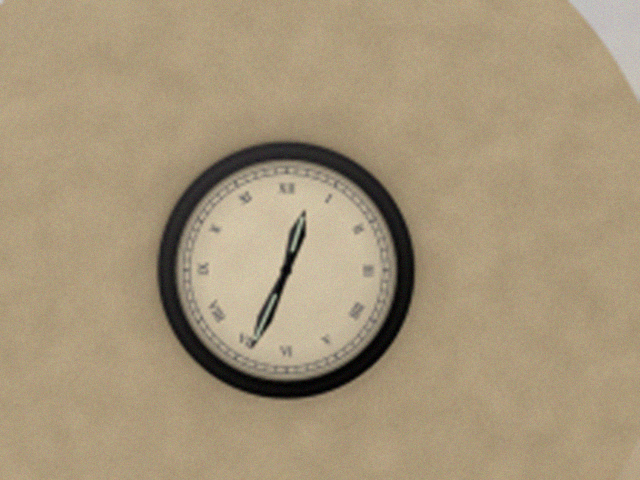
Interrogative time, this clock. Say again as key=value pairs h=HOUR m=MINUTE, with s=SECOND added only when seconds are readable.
h=12 m=34
